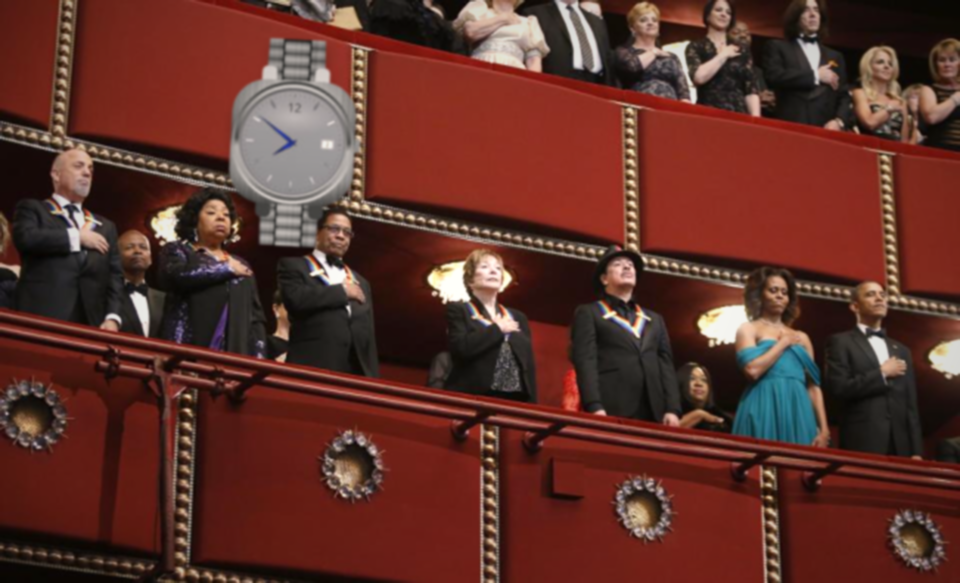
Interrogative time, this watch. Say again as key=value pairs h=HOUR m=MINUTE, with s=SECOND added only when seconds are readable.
h=7 m=51
